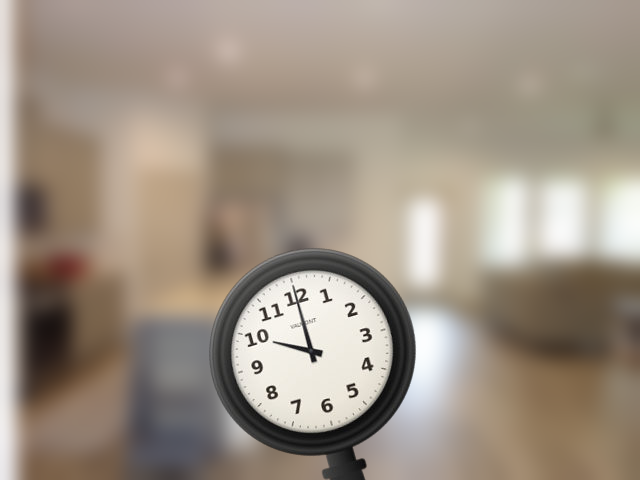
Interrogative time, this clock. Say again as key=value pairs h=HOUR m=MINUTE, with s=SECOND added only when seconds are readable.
h=10 m=0
